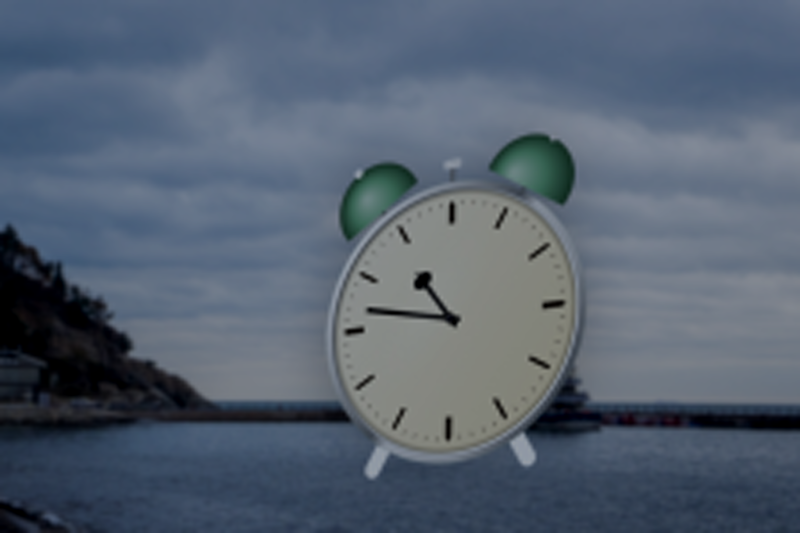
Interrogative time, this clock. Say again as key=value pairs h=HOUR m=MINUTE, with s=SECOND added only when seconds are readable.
h=10 m=47
